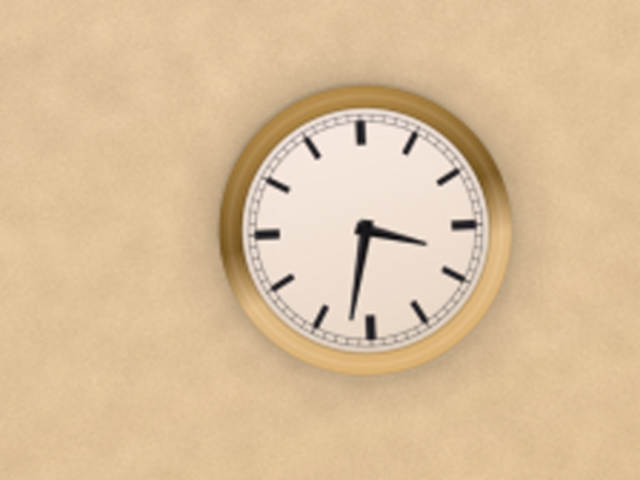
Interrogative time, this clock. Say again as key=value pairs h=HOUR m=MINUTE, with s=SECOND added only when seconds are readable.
h=3 m=32
